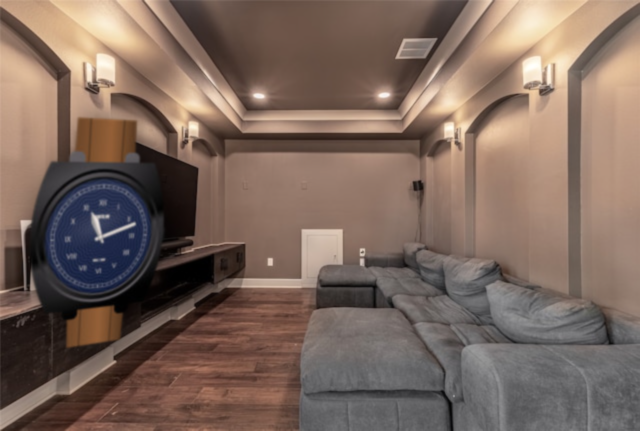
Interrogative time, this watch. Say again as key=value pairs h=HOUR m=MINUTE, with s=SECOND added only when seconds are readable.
h=11 m=12
